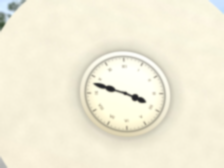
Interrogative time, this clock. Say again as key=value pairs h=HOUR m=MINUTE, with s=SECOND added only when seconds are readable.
h=3 m=48
